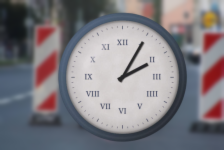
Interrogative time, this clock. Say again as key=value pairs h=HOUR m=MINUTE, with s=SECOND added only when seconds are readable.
h=2 m=5
